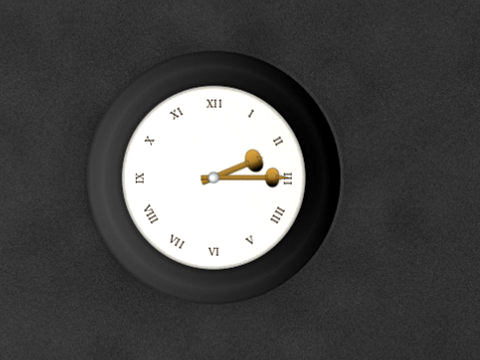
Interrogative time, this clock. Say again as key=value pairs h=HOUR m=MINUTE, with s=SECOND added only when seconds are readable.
h=2 m=15
